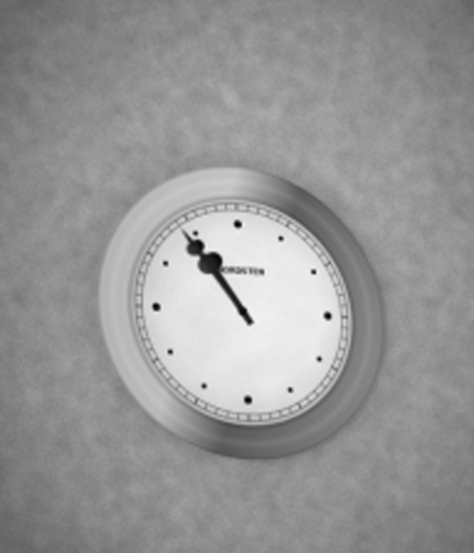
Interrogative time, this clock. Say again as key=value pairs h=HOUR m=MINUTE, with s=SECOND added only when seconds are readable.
h=10 m=54
